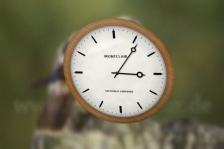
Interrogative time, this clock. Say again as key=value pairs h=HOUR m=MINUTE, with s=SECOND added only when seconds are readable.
h=3 m=6
